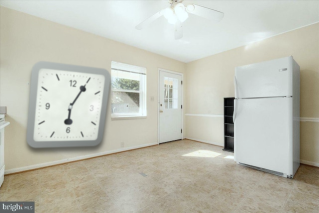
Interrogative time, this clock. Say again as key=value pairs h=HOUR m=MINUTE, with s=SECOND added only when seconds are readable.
h=6 m=5
